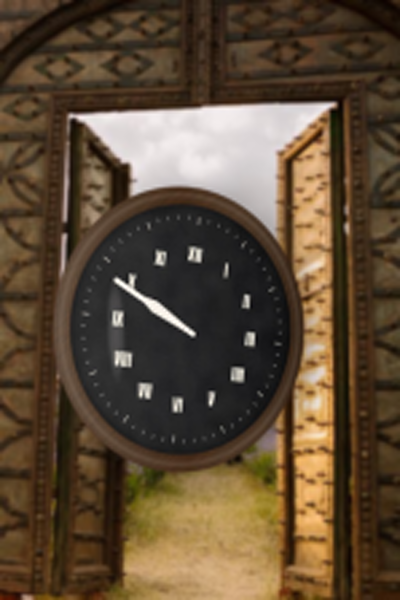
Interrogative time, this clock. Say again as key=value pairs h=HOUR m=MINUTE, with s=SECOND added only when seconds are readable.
h=9 m=49
